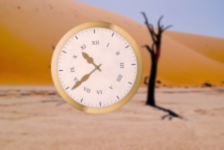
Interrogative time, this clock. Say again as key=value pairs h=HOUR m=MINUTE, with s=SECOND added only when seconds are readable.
h=10 m=39
